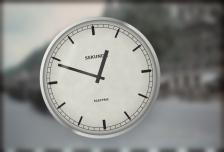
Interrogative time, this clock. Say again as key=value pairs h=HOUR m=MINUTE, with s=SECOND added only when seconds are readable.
h=12 m=49
